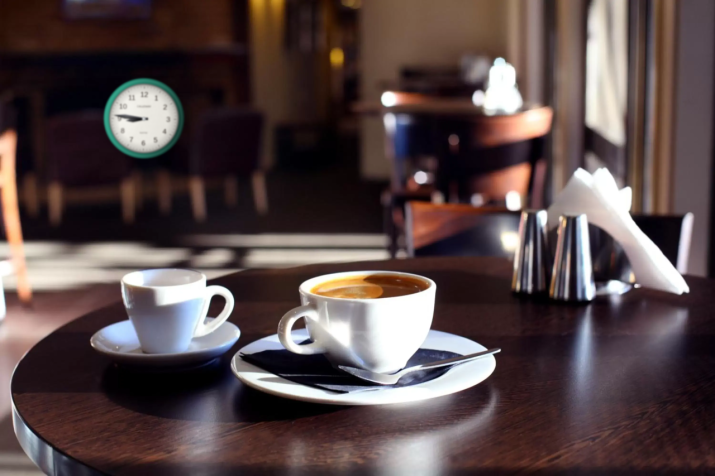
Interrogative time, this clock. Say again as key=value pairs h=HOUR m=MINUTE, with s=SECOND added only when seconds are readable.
h=8 m=46
